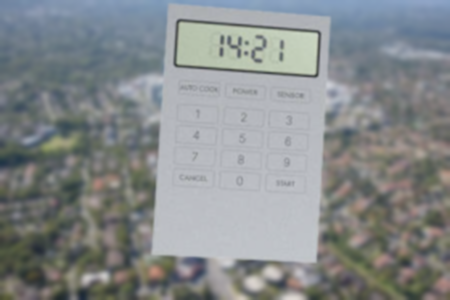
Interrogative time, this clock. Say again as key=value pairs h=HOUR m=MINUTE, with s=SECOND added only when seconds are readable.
h=14 m=21
